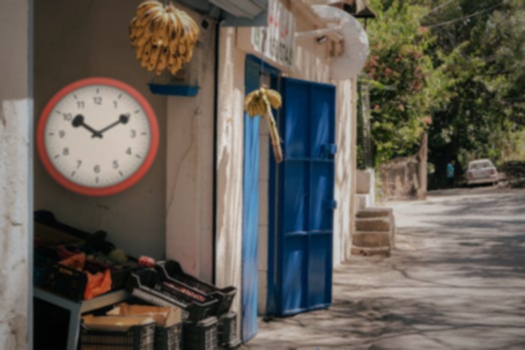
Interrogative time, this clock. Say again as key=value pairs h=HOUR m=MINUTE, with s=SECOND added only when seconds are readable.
h=10 m=10
